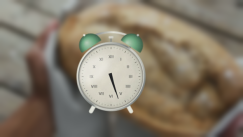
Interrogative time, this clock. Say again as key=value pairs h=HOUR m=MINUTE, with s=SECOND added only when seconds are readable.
h=5 m=27
